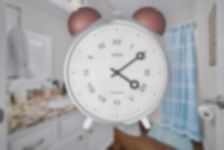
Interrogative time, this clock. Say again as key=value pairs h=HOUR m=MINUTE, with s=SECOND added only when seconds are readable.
h=4 m=9
